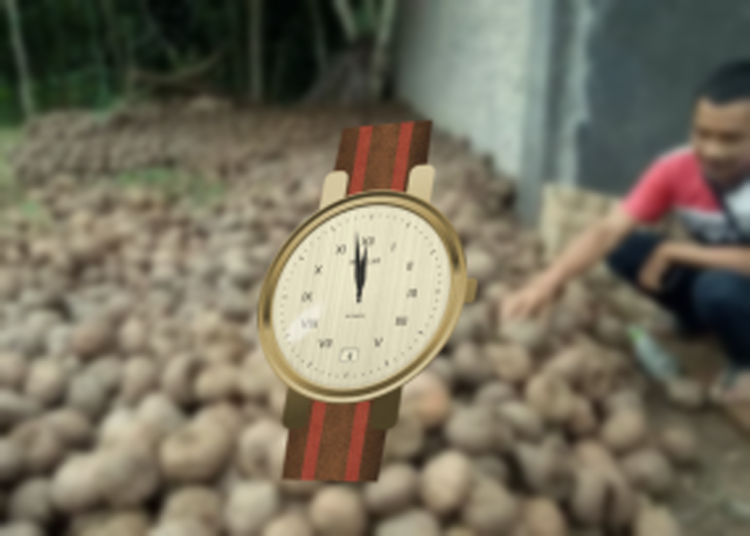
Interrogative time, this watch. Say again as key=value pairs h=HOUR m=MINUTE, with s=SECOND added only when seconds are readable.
h=11 m=58
